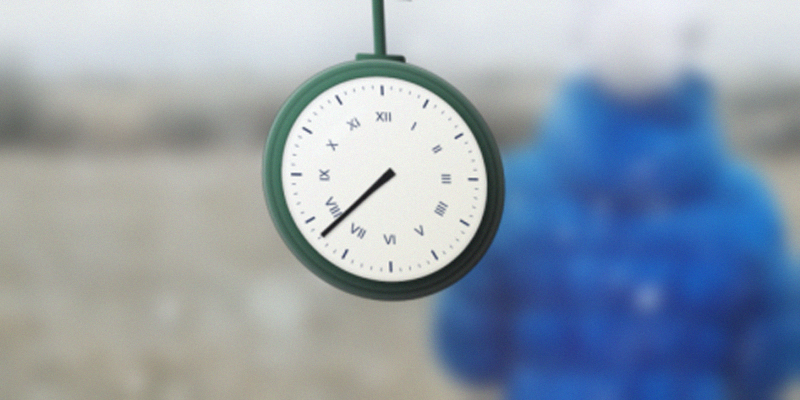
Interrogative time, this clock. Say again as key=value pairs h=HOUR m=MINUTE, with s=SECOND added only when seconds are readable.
h=7 m=38
